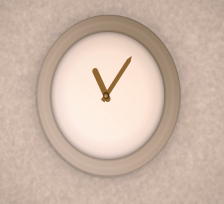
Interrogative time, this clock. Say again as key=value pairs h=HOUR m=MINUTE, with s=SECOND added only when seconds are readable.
h=11 m=6
